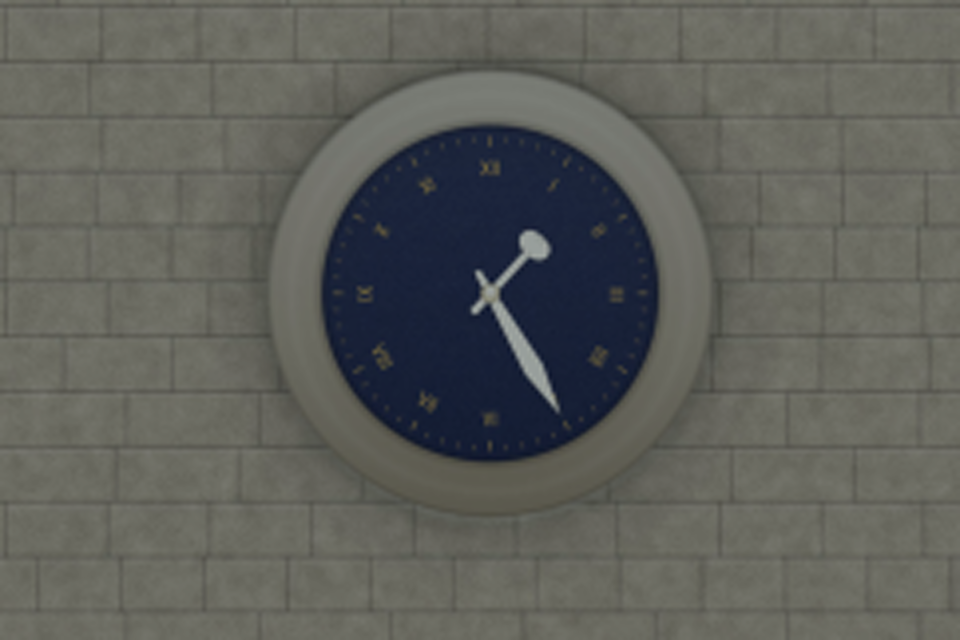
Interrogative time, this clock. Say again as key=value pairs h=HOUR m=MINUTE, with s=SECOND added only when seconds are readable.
h=1 m=25
